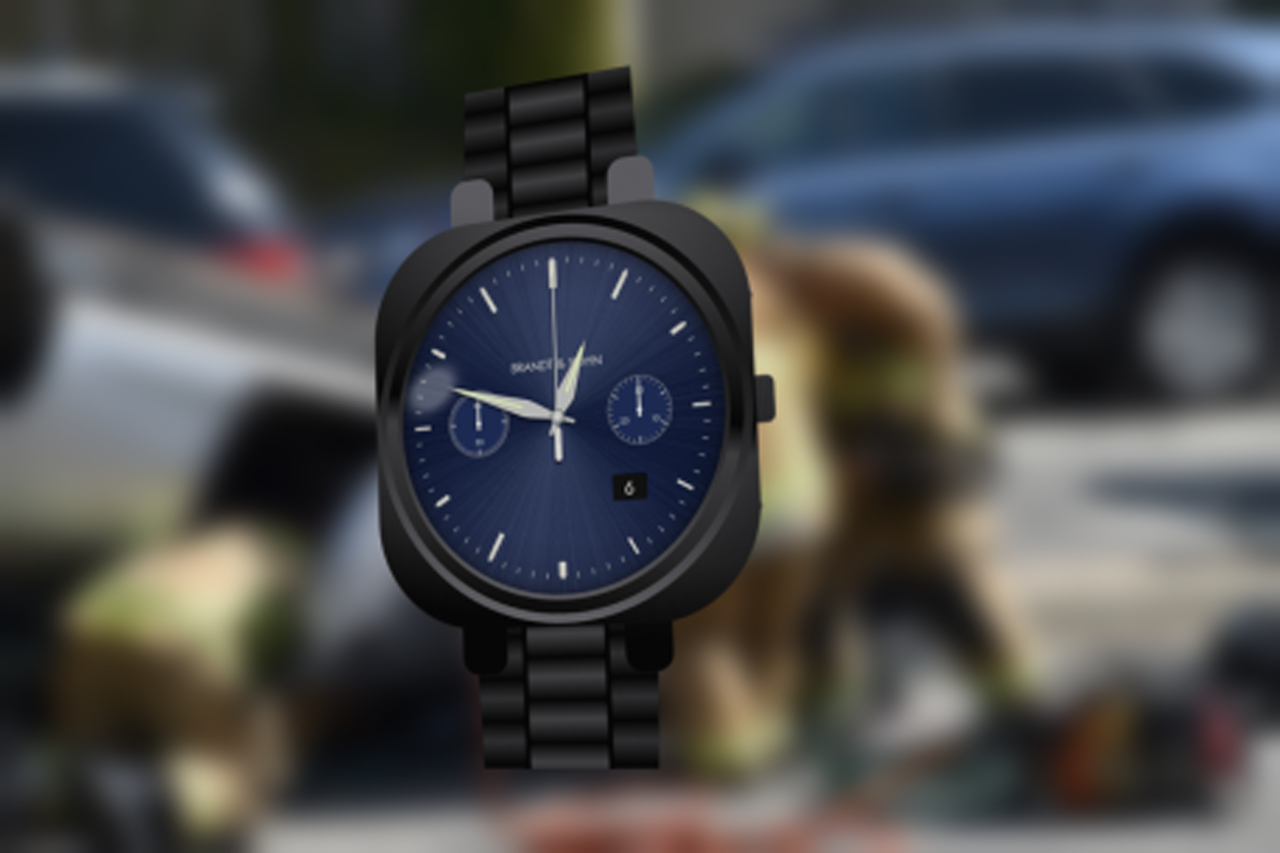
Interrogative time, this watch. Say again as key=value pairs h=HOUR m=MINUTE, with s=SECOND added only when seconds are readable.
h=12 m=48
